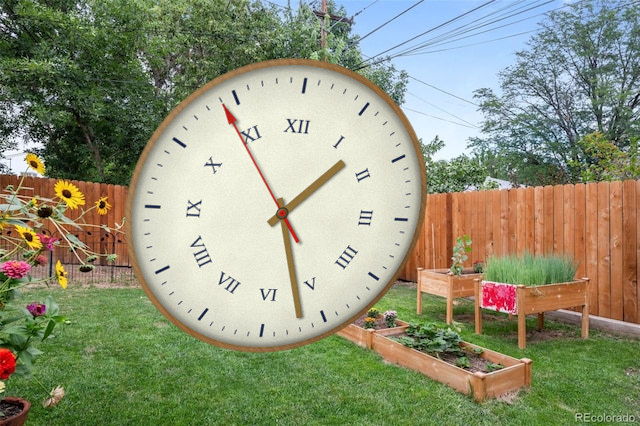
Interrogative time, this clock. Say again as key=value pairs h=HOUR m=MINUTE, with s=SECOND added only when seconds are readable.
h=1 m=26 s=54
